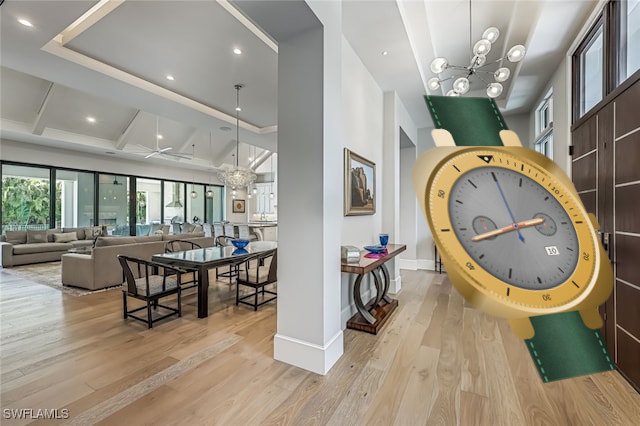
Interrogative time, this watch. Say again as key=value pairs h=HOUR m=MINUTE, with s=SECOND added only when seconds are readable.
h=2 m=43
